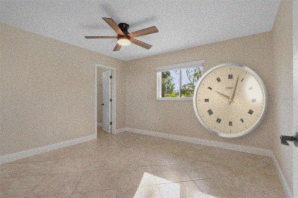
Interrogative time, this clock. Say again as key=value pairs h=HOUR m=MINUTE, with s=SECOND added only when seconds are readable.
h=10 m=3
